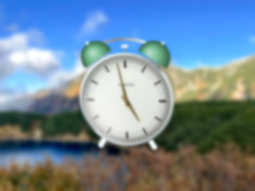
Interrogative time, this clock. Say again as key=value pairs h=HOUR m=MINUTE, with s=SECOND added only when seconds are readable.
h=4 m=58
